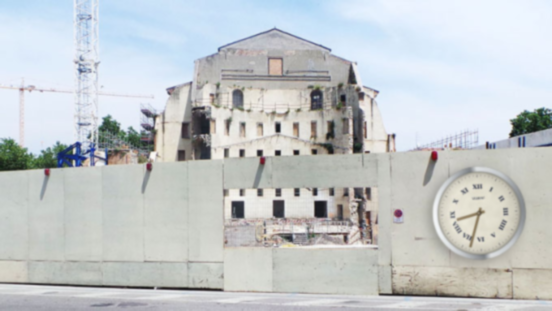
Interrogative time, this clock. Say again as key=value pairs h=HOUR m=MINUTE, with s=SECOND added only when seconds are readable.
h=8 m=33
